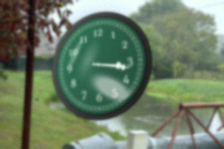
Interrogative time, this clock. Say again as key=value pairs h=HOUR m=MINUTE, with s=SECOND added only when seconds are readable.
h=3 m=17
